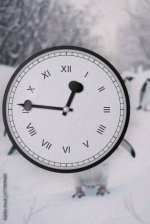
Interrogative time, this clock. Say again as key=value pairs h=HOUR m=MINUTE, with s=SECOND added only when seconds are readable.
h=12 m=46
